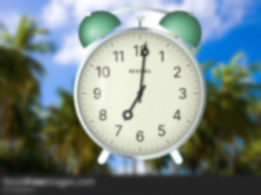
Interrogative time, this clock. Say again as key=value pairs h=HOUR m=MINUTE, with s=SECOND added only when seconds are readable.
h=7 m=1
